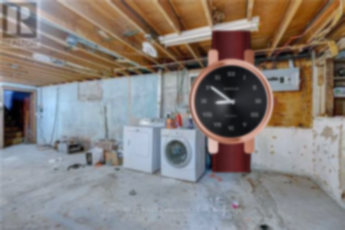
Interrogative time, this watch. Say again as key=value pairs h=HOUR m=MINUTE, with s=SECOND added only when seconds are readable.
h=8 m=51
